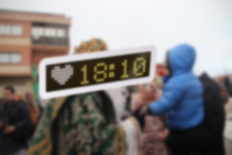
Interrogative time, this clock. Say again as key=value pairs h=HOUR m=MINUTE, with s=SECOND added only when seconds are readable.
h=18 m=10
